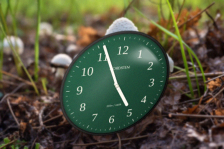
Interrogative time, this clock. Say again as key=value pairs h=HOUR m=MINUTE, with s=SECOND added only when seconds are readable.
h=4 m=56
